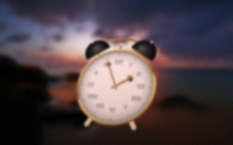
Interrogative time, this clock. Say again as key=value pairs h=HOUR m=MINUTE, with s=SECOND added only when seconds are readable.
h=1 m=56
